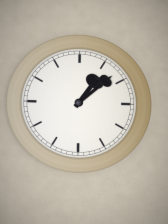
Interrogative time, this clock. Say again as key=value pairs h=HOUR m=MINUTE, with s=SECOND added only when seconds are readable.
h=1 m=8
